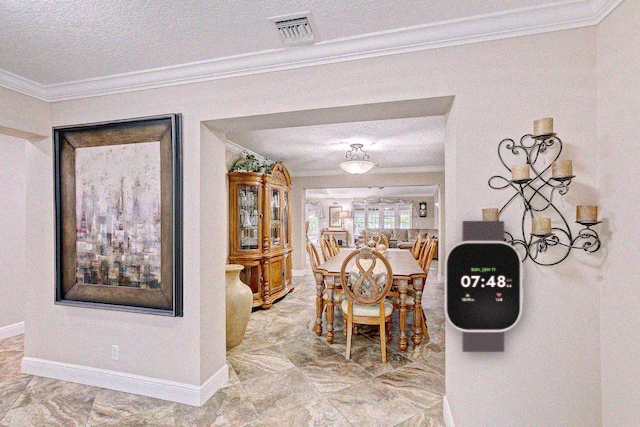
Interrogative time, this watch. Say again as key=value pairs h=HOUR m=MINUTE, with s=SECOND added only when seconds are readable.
h=7 m=48
